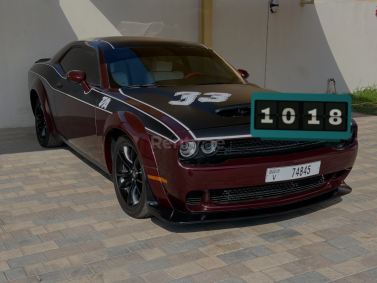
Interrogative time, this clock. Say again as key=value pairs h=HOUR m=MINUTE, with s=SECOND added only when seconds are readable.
h=10 m=18
